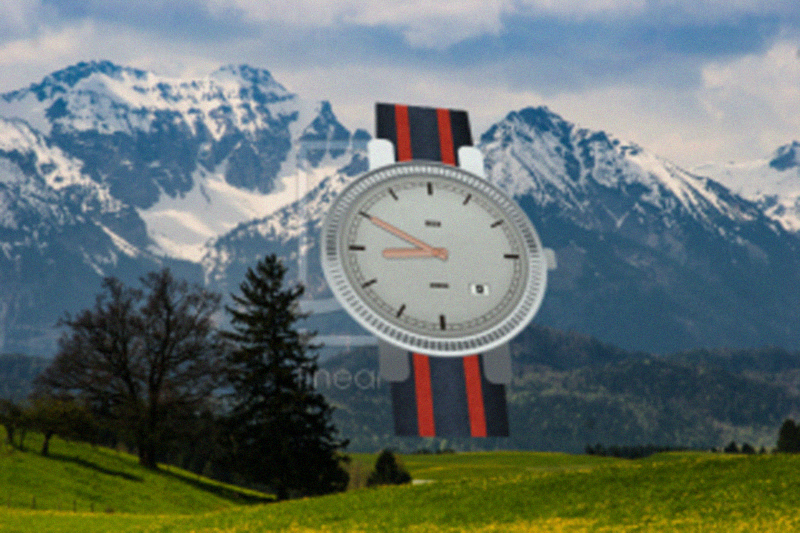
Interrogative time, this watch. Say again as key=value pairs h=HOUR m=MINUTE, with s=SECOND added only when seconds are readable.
h=8 m=50
